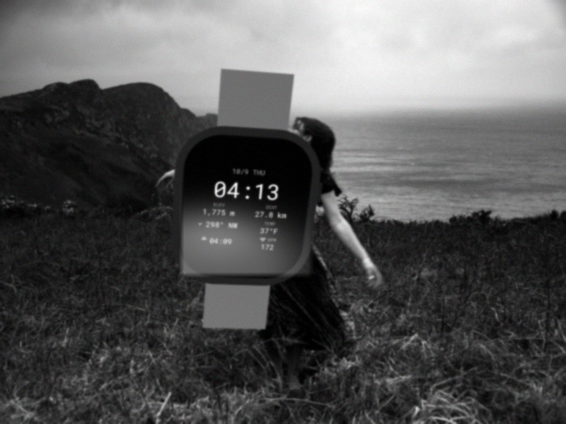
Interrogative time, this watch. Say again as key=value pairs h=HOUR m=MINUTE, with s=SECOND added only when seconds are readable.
h=4 m=13
